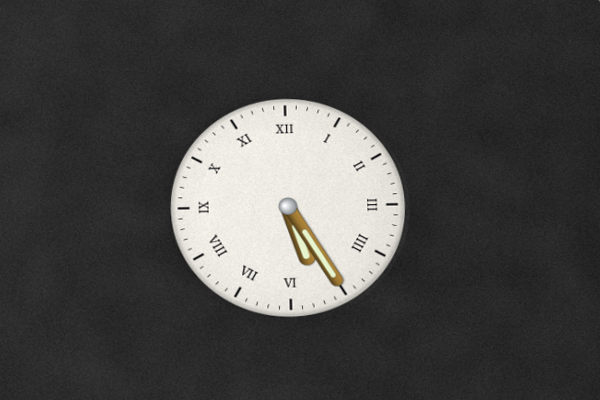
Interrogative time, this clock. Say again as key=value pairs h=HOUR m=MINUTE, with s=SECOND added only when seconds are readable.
h=5 m=25
